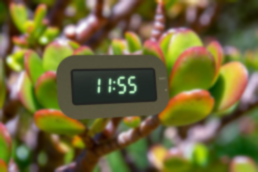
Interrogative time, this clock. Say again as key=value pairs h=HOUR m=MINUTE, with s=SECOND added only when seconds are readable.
h=11 m=55
